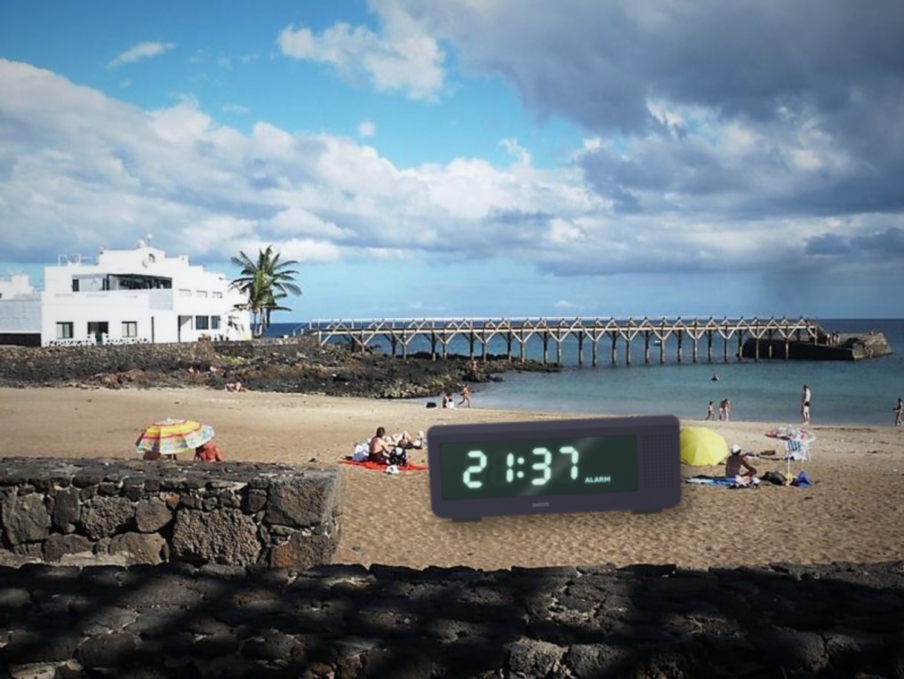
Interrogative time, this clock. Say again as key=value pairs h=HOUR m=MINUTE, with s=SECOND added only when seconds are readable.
h=21 m=37
